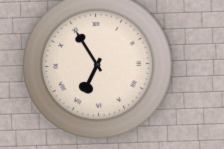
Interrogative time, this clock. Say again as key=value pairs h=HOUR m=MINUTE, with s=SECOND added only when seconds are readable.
h=6 m=55
